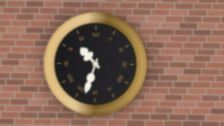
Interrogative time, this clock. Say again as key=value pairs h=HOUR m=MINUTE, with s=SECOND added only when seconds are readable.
h=10 m=33
